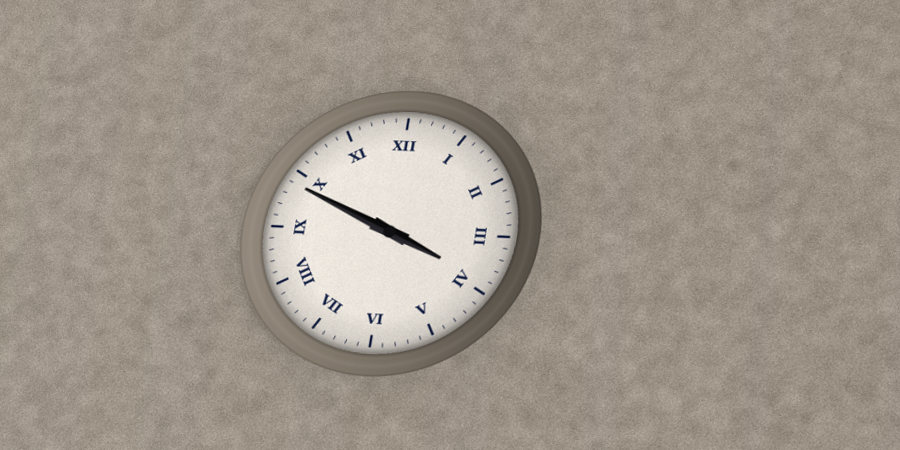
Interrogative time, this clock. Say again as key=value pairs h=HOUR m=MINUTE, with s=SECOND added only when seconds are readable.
h=3 m=49
